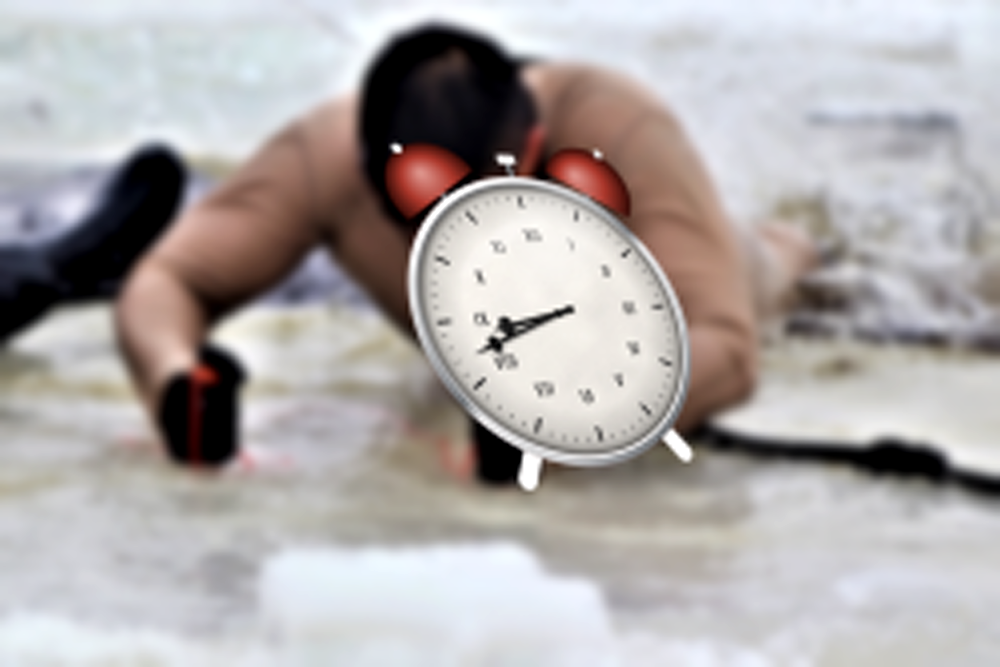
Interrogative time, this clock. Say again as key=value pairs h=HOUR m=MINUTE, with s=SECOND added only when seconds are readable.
h=8 m=42
